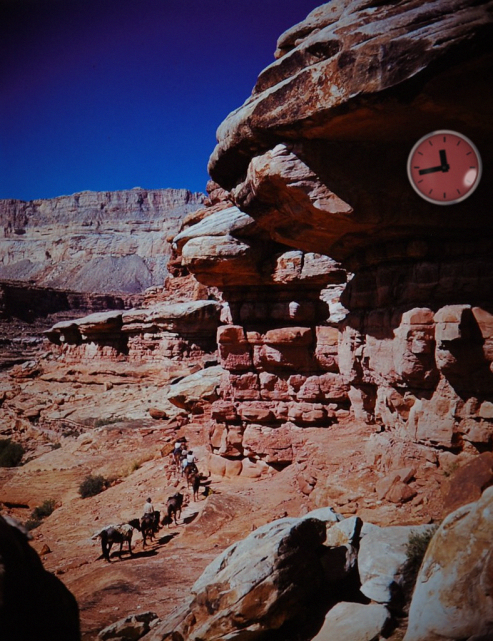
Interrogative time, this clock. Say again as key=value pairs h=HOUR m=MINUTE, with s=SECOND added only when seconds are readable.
h=11 m=43
